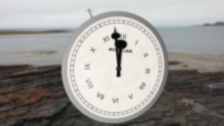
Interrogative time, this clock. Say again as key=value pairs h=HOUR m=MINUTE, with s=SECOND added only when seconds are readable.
h=11 m=58
